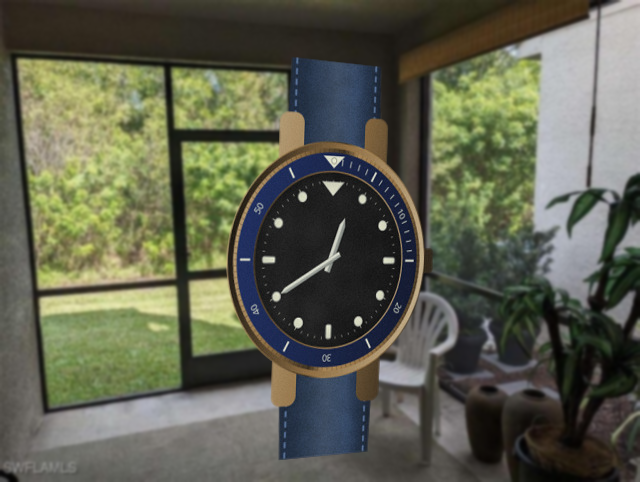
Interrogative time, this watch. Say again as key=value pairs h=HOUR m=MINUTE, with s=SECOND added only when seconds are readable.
h=12 m=40
